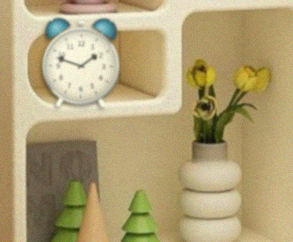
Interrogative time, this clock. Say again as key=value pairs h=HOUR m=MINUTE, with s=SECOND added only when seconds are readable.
h=1 m=48
